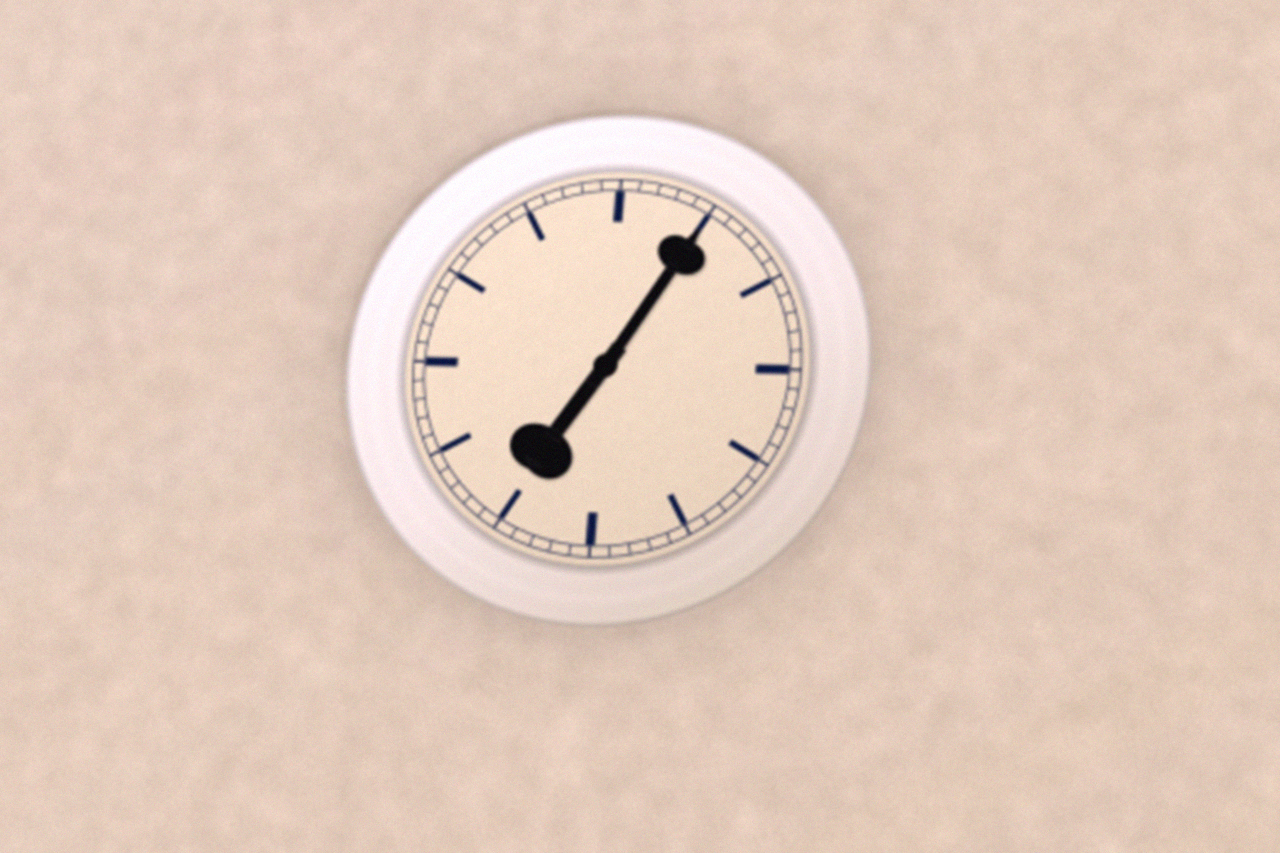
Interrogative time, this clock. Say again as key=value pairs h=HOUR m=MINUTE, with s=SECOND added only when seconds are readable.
h=7 m=5
